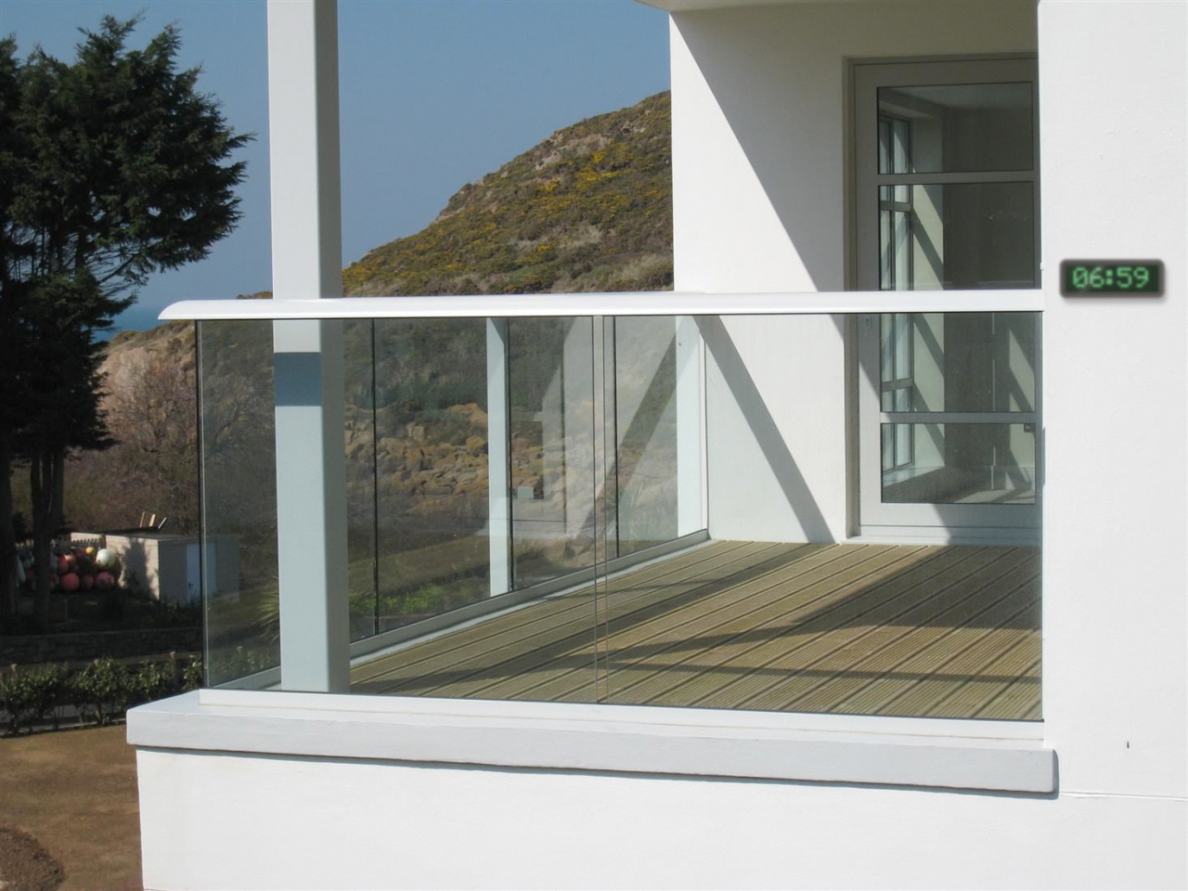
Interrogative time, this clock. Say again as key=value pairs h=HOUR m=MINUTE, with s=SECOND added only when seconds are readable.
h=6 m=59
